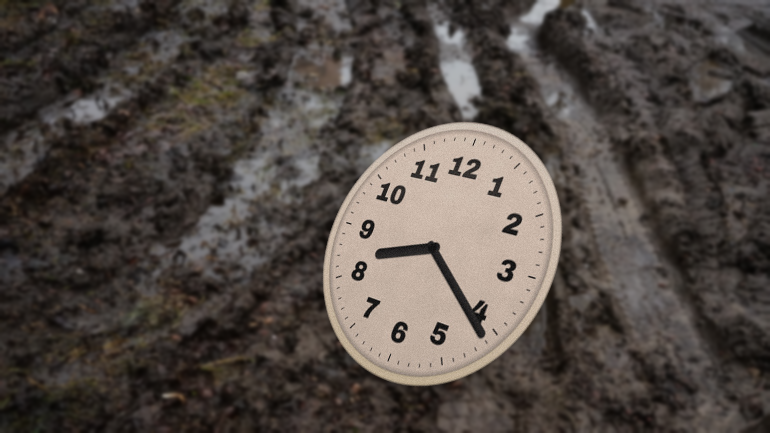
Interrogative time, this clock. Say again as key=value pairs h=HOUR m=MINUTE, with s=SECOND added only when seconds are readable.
h=8 m=21
